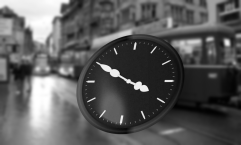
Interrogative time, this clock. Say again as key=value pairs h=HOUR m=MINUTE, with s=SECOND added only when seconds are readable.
h=3 m=50
